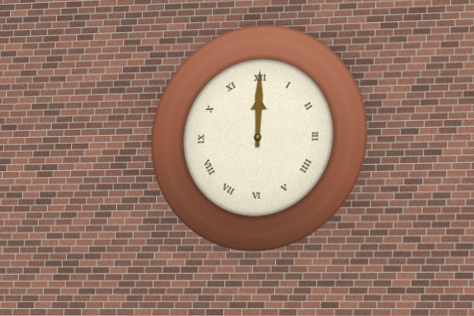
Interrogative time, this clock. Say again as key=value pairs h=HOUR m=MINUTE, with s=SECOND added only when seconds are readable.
h=12 m=0
